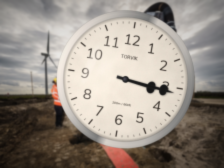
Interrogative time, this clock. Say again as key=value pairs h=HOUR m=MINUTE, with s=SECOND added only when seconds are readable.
h=3 m=16
